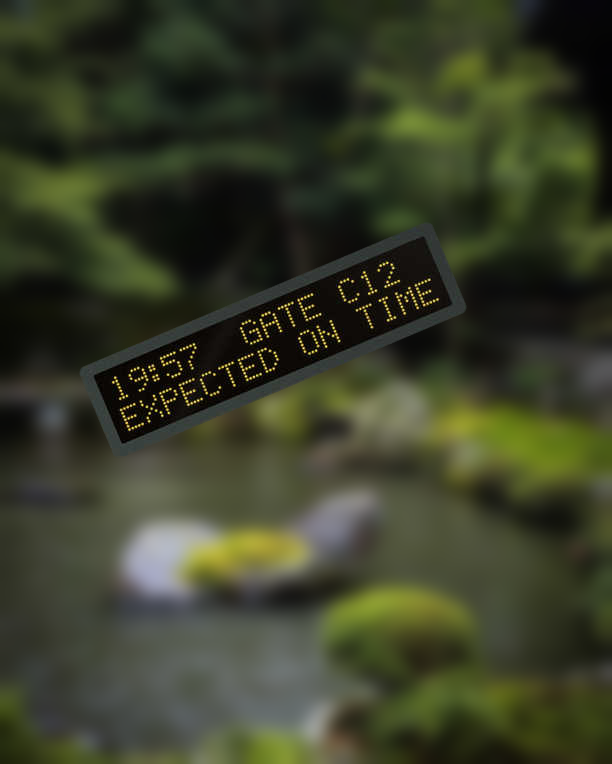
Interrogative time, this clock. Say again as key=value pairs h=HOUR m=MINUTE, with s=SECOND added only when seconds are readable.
h=19 m=57
